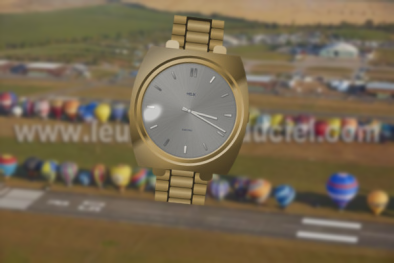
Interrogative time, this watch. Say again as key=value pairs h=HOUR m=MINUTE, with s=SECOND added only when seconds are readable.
h=3 m=19
